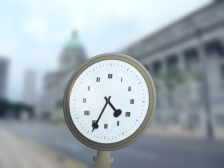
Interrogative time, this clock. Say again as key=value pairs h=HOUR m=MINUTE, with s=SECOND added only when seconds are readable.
h=4 m=34
